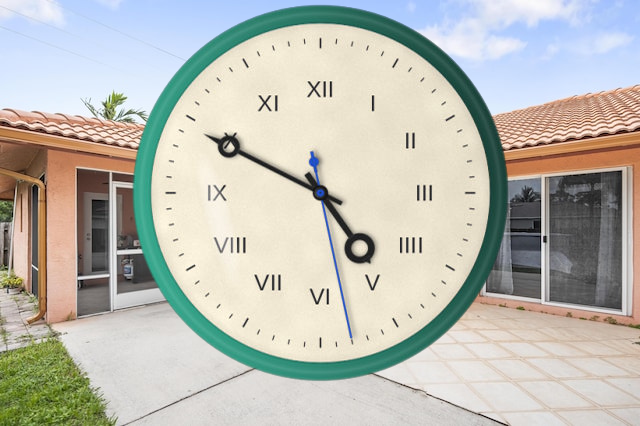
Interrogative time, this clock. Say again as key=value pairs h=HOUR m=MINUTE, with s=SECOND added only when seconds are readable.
h=4 m=49 s=28
